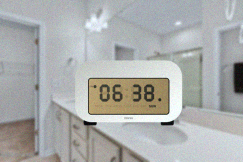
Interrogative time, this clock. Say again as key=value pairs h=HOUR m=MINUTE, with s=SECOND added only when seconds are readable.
h=6 m=38
